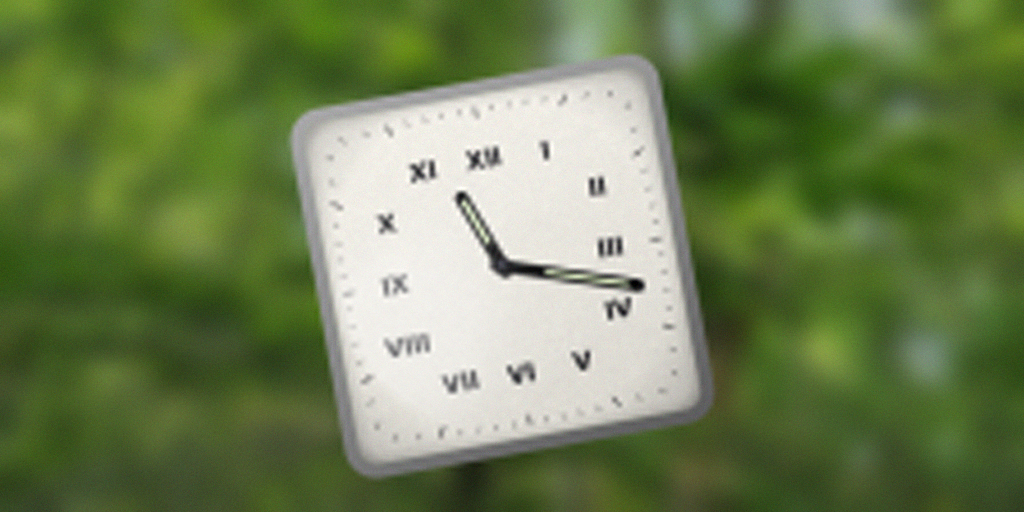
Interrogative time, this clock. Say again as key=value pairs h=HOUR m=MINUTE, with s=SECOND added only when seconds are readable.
h=11 m=18
